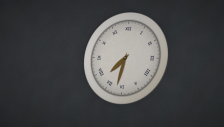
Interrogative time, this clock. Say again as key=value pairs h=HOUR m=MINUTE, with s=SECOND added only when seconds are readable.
h=7 m=32
